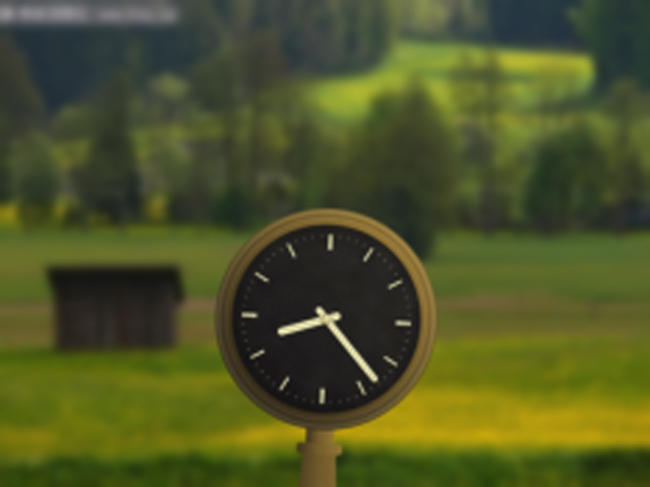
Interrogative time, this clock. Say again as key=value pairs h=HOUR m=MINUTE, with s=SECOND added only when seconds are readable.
h=8 m=23
